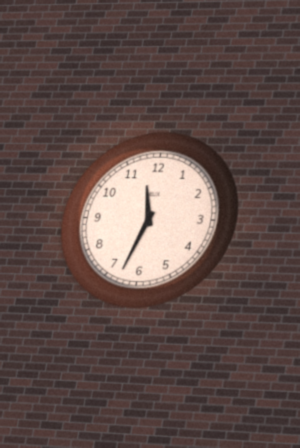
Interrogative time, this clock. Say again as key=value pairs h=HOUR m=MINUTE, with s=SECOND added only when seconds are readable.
h=11 m=33
